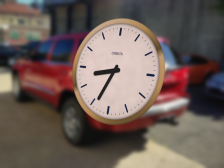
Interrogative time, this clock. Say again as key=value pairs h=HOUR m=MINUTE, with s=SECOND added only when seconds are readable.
h=8 m=34
